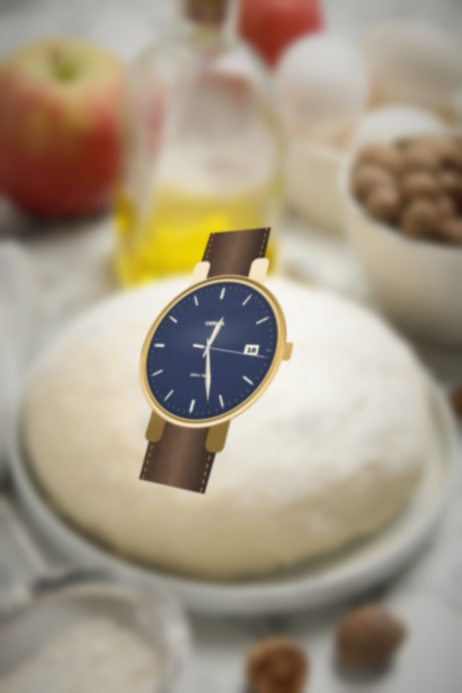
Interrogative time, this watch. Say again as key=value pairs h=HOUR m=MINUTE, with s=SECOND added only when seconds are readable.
h=12 m=27 s=16
